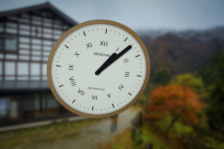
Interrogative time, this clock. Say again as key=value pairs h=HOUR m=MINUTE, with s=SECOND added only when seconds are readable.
h=1 m=7
